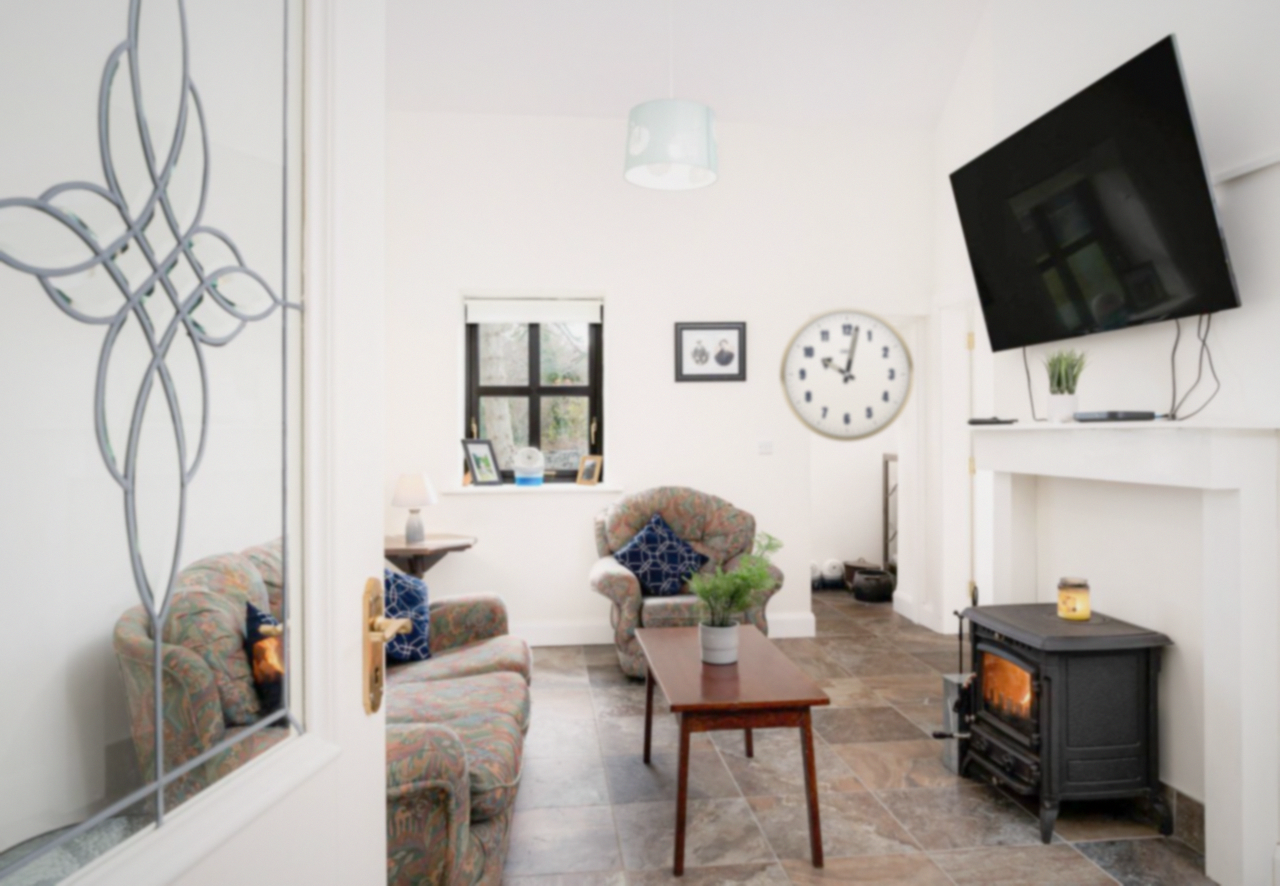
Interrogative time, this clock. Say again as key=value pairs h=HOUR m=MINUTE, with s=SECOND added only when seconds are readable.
h=10 m=2
